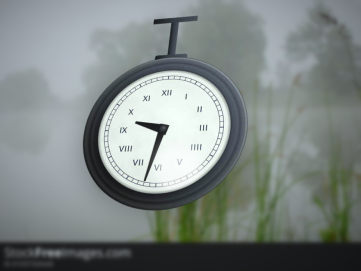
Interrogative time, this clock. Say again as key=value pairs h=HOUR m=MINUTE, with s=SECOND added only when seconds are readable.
h=9 m=32
